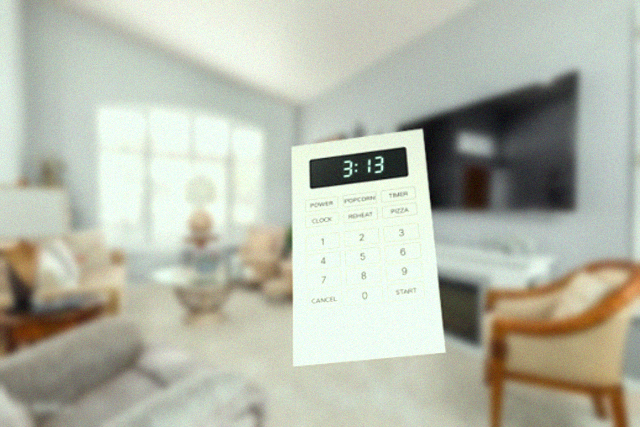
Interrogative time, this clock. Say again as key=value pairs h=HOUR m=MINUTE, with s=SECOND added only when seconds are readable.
h=3 m=13
